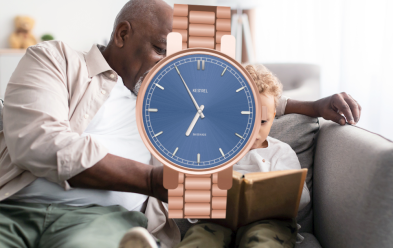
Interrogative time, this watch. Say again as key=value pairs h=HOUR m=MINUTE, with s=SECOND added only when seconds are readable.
h=6 m=55
